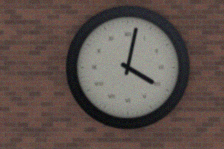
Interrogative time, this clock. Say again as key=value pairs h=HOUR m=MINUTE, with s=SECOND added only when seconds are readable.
h=4 m=2
